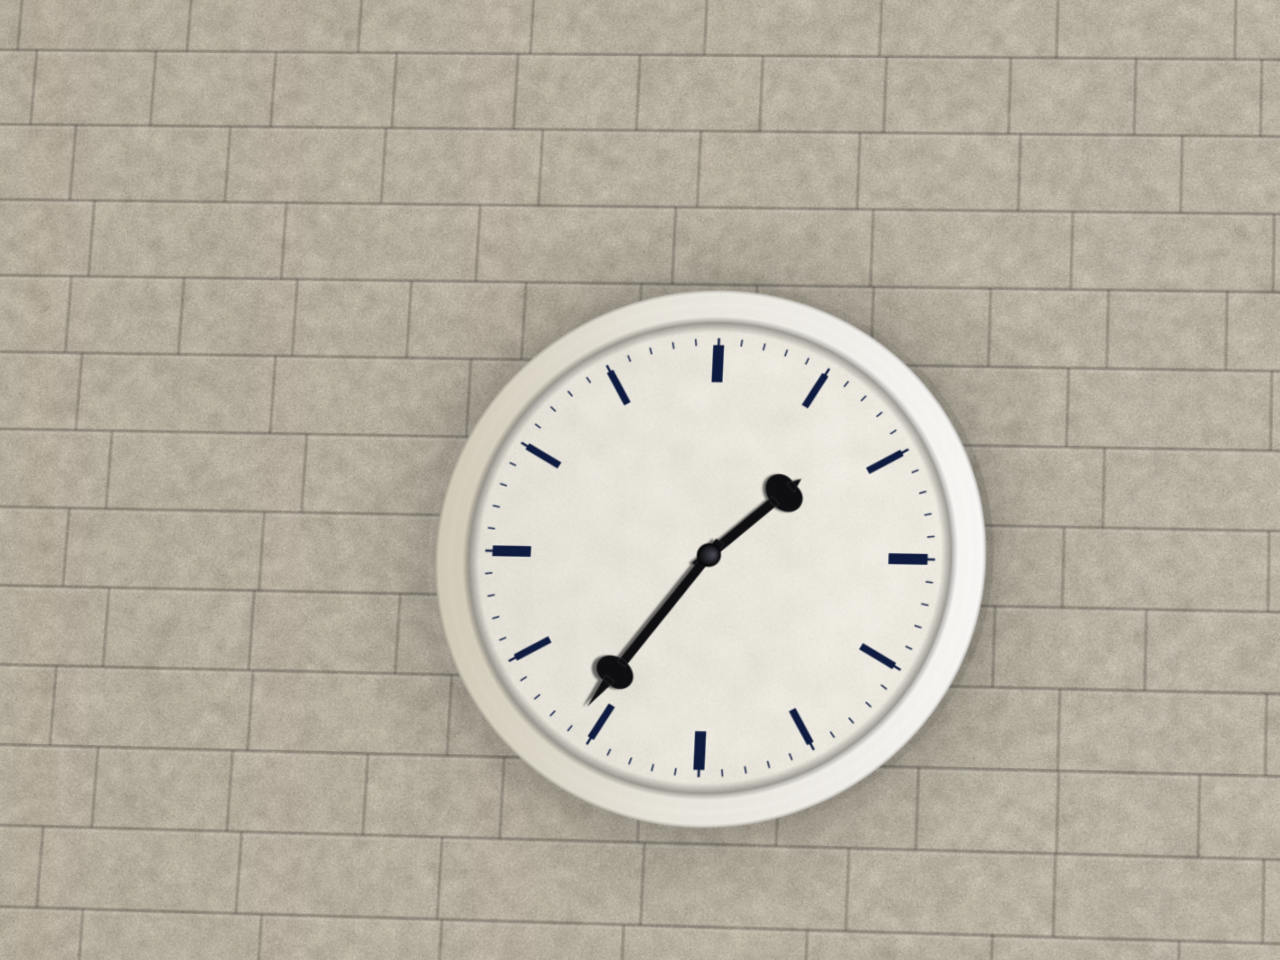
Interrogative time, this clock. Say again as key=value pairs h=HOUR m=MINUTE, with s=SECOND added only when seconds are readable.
h=1 m=36
